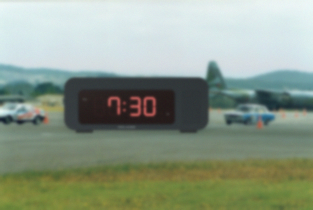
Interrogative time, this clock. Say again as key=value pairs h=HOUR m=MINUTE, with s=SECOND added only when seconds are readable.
h=7 m=30
